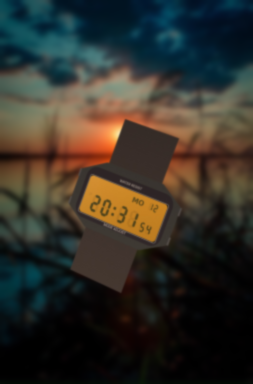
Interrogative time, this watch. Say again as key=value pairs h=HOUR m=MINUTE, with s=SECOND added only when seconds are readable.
h=20 m=31 s=54
